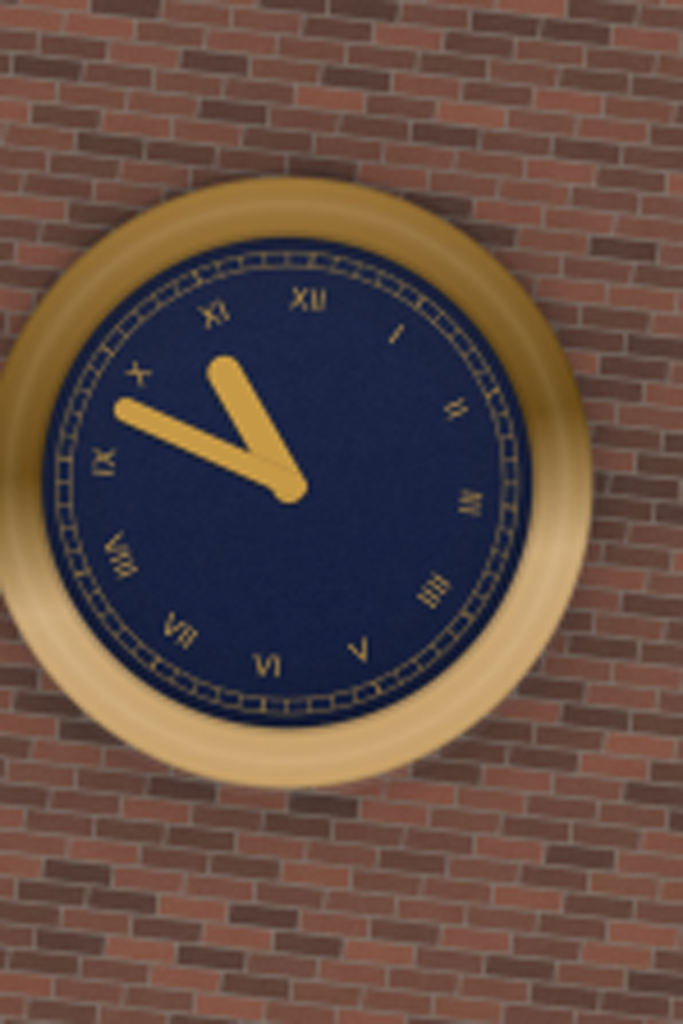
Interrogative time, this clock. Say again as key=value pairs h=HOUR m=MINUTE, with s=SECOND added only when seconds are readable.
h=10 m=48
